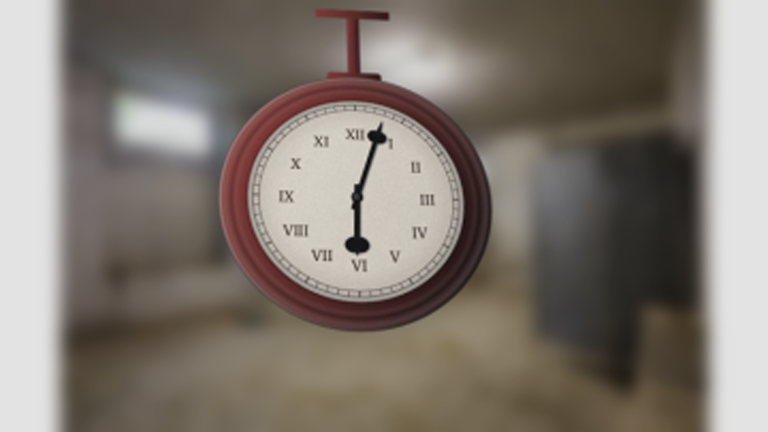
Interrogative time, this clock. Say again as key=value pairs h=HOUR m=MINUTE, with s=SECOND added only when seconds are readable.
h=6 m=3
